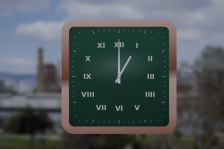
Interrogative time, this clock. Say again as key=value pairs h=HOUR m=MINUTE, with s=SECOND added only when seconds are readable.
h=1 m=0
